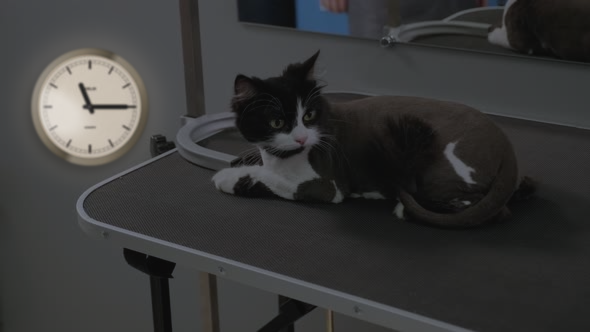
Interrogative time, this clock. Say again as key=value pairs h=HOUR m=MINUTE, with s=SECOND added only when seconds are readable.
h=11 m=15
